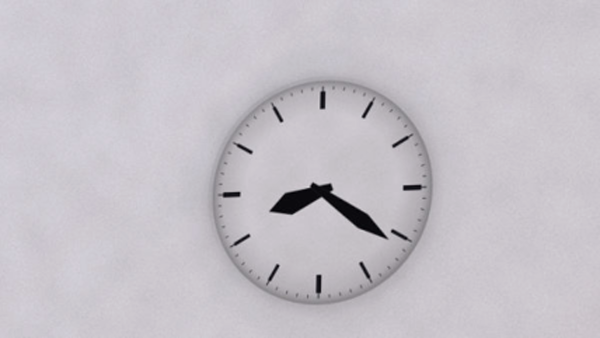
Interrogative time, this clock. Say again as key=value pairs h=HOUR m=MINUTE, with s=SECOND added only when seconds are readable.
h=8 m=21
